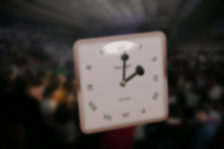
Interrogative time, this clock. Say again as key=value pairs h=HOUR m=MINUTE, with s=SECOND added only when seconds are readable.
h=2 m=1
